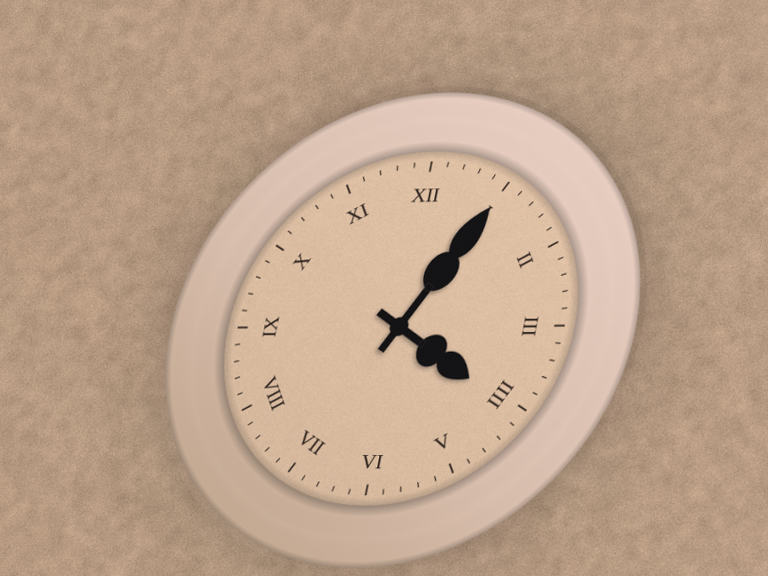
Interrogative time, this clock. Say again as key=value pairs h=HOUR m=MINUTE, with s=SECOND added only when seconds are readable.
h=4 m=5
